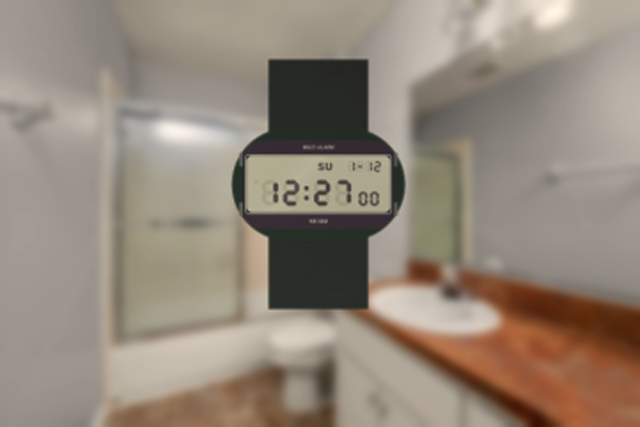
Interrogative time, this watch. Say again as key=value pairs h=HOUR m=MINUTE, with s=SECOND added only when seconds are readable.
h=12 m=27 s=0
